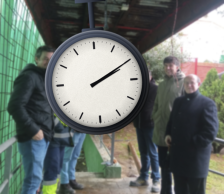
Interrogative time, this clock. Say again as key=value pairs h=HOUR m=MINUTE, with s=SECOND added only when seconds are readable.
h=2 m=10
